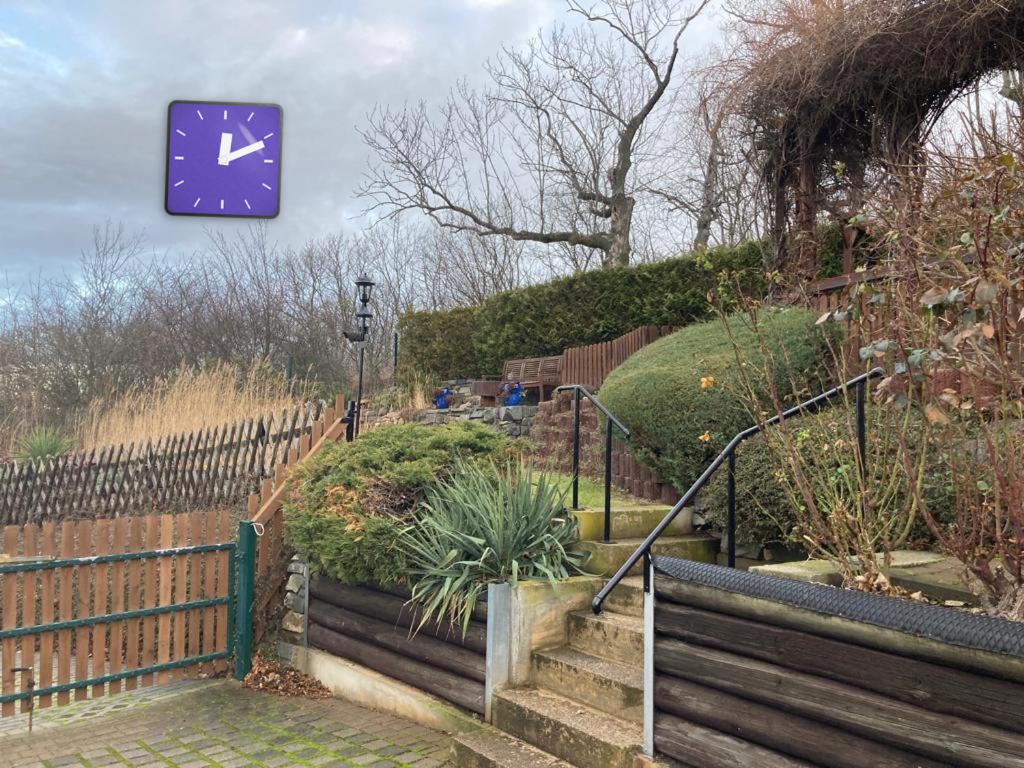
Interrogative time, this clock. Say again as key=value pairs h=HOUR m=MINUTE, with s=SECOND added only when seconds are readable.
h=12 m=11
